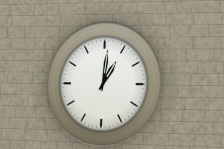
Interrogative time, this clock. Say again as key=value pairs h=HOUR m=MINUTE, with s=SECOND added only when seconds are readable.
h=1 m=1
